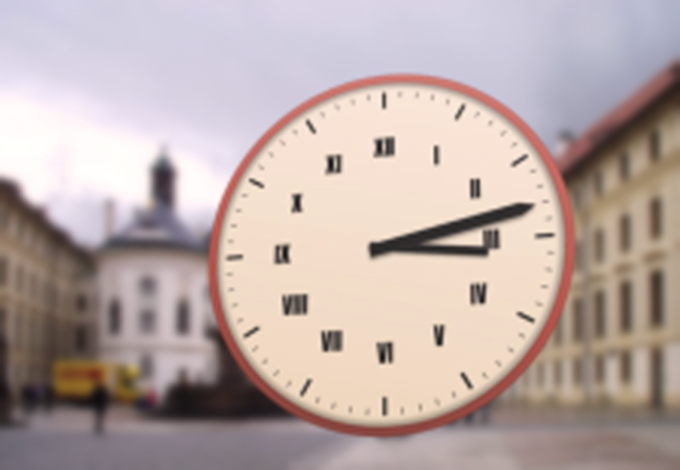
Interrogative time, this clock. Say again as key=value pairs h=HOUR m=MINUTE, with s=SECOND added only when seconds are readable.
h=3 m=13
